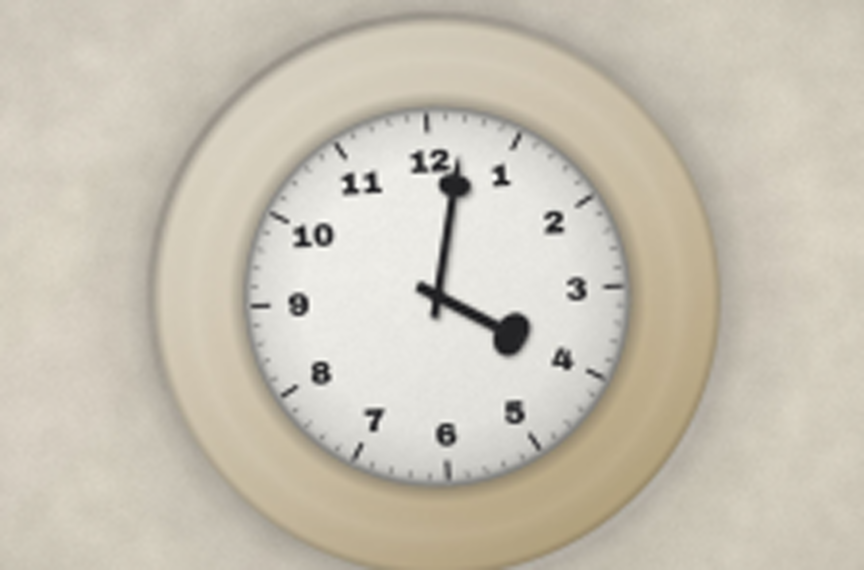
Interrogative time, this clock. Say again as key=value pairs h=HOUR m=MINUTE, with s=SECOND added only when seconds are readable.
h=4 m=2
